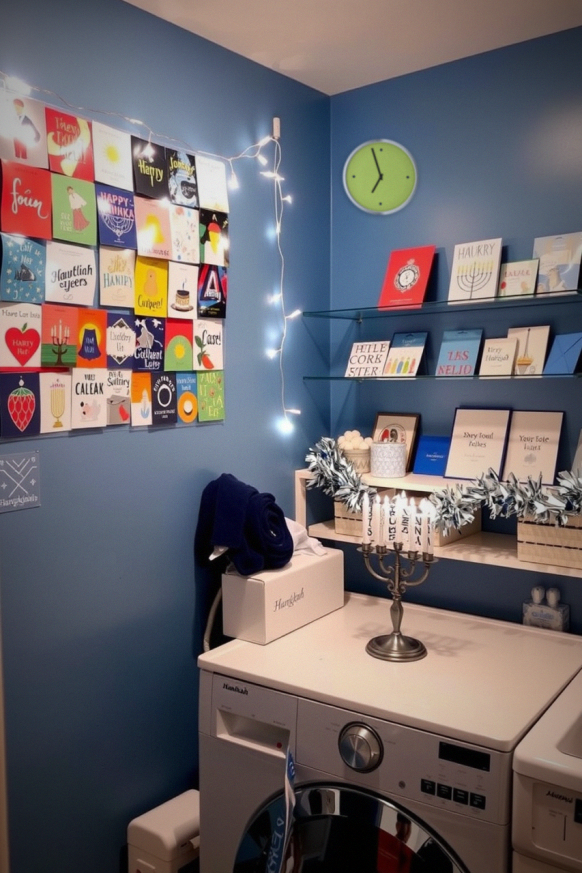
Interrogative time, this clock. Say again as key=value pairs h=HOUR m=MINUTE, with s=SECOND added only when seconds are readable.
h=6 m=57
